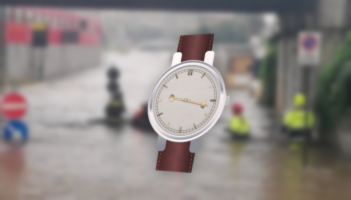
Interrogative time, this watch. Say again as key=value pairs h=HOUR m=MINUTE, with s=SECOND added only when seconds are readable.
h=9 m=17
